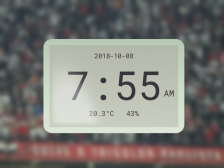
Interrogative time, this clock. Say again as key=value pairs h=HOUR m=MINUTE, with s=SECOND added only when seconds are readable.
h=7 m=55
